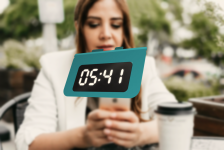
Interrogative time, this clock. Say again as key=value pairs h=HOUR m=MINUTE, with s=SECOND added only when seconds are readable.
h=5 m=41
